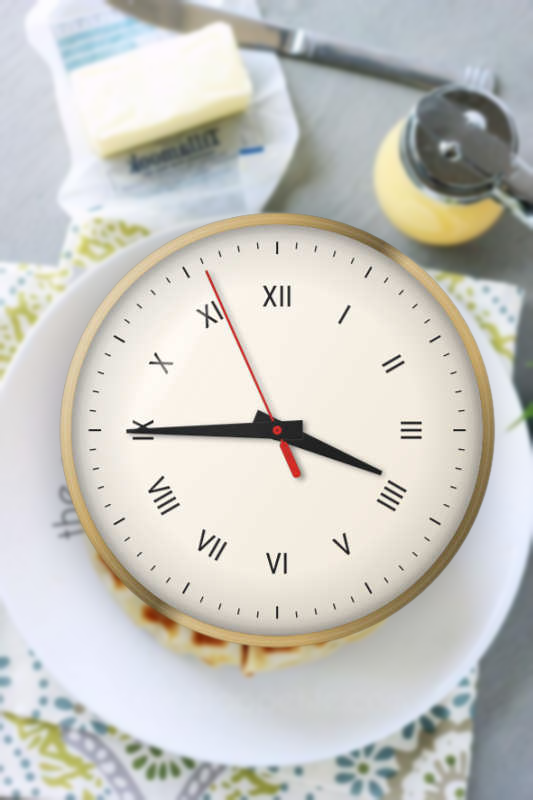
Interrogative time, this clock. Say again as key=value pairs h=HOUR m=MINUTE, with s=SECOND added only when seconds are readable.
h=3 m=44 s=56
